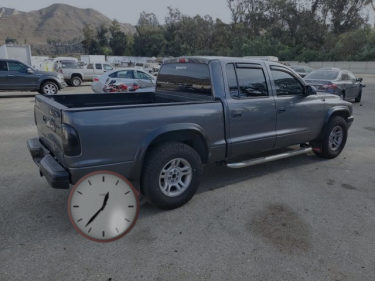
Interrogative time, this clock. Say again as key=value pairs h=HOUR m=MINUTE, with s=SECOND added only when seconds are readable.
h=12 m=37
